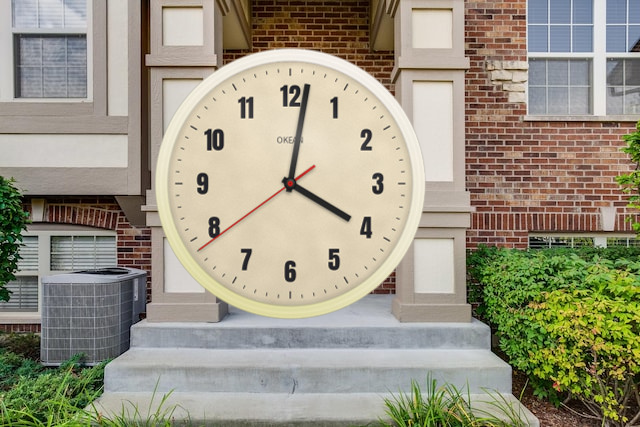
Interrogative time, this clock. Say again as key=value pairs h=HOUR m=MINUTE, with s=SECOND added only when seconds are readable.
h=4 m=1 s=39
